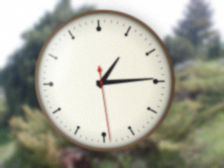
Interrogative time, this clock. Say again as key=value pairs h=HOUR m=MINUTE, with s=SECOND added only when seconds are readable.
h=1 m=14 s=29
